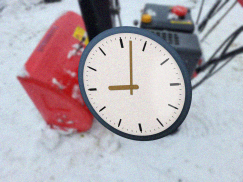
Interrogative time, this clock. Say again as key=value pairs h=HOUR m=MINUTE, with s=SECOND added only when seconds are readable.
h=9 m=2
